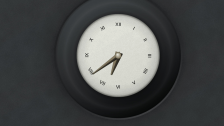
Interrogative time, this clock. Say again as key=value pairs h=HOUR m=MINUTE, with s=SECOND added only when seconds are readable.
h=6 m=39
